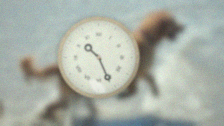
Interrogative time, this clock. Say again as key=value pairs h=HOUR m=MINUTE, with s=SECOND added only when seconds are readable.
h=10 m=26
